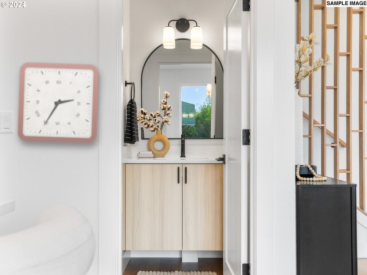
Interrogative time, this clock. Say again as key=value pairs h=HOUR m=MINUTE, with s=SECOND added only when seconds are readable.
h=2 m=35
